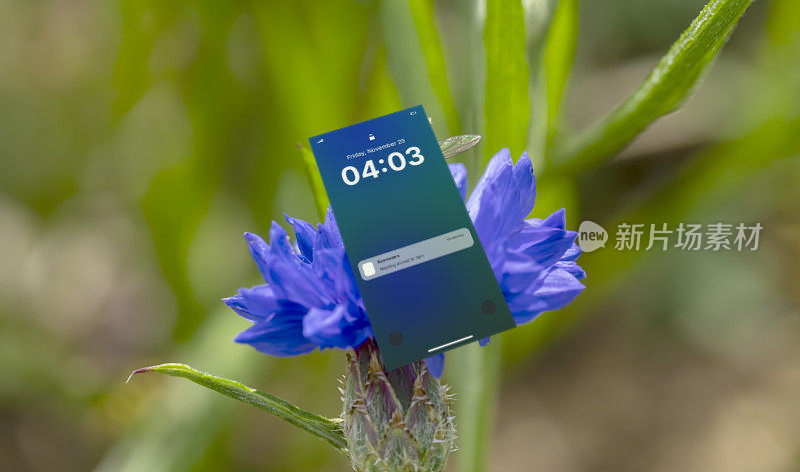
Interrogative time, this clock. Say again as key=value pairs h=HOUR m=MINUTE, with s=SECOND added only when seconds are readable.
h=4 m=3
